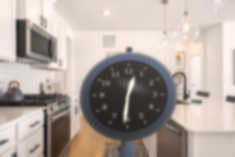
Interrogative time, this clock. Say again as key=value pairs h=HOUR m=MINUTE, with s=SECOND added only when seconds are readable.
h=12 m=31
